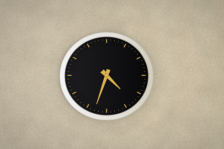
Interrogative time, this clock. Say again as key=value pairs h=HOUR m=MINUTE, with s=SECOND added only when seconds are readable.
h=4 m=33
